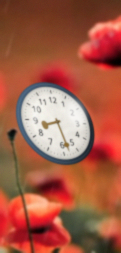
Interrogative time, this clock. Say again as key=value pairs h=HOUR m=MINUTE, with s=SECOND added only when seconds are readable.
h=8 m=28
